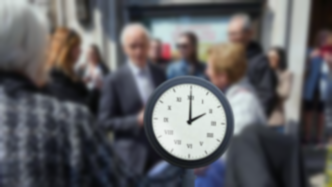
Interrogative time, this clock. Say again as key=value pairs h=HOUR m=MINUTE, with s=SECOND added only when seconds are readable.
h=2 m=0
